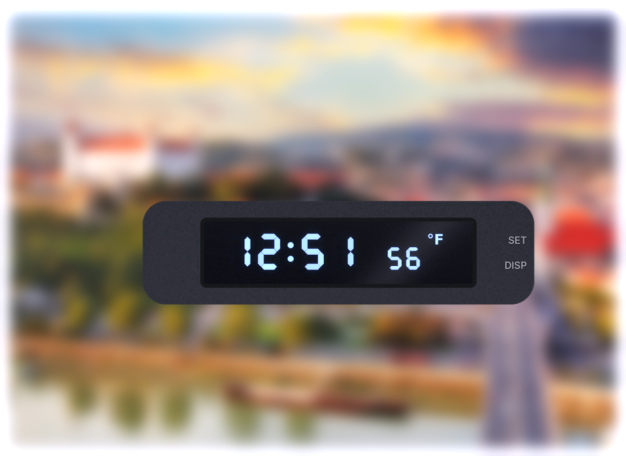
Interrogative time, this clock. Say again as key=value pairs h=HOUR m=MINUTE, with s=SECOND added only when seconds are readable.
h=12 m=51
